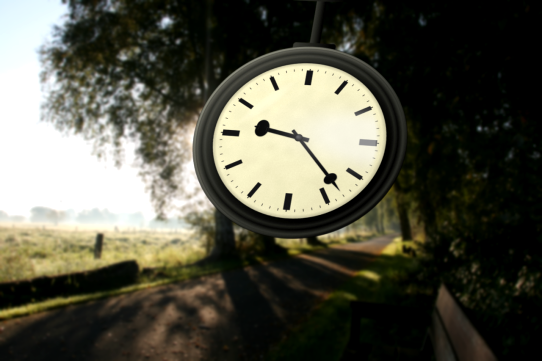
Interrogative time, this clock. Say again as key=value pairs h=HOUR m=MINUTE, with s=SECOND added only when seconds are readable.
h=9 m=23
